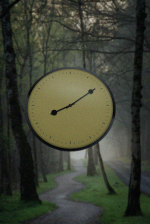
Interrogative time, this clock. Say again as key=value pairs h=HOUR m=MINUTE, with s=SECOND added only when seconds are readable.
h=8 m=9
